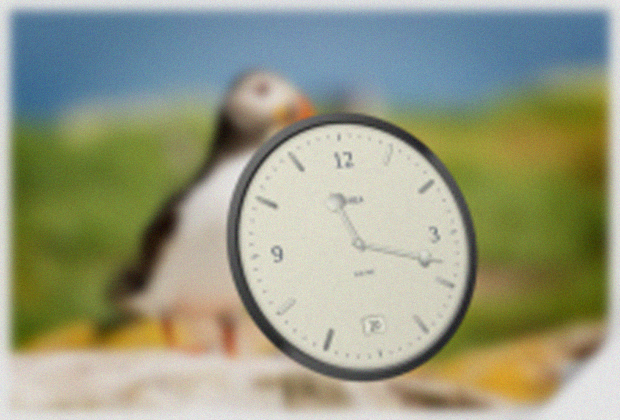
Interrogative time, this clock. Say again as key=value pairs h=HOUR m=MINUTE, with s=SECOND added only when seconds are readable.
h=11 m=18
